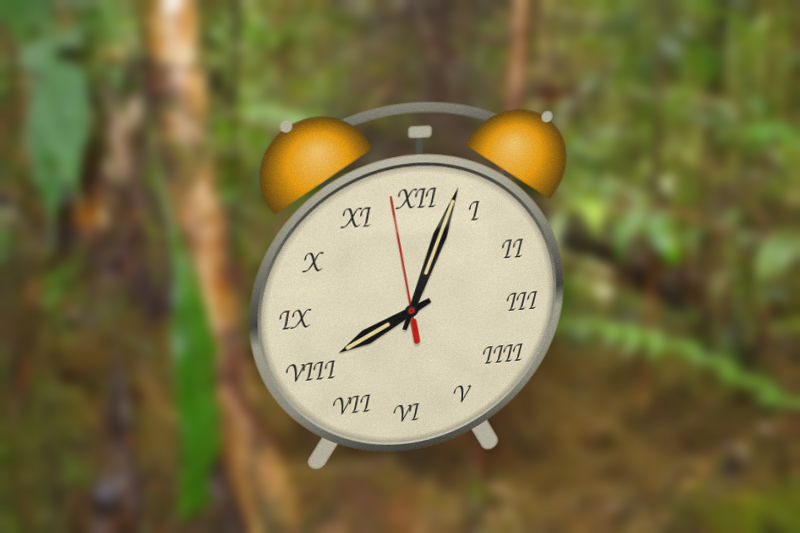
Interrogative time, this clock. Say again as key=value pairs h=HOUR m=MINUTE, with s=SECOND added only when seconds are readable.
h=8 m=2 s=58
